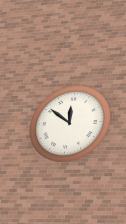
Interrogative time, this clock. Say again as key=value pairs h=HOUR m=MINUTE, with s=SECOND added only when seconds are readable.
h=11 m=51
